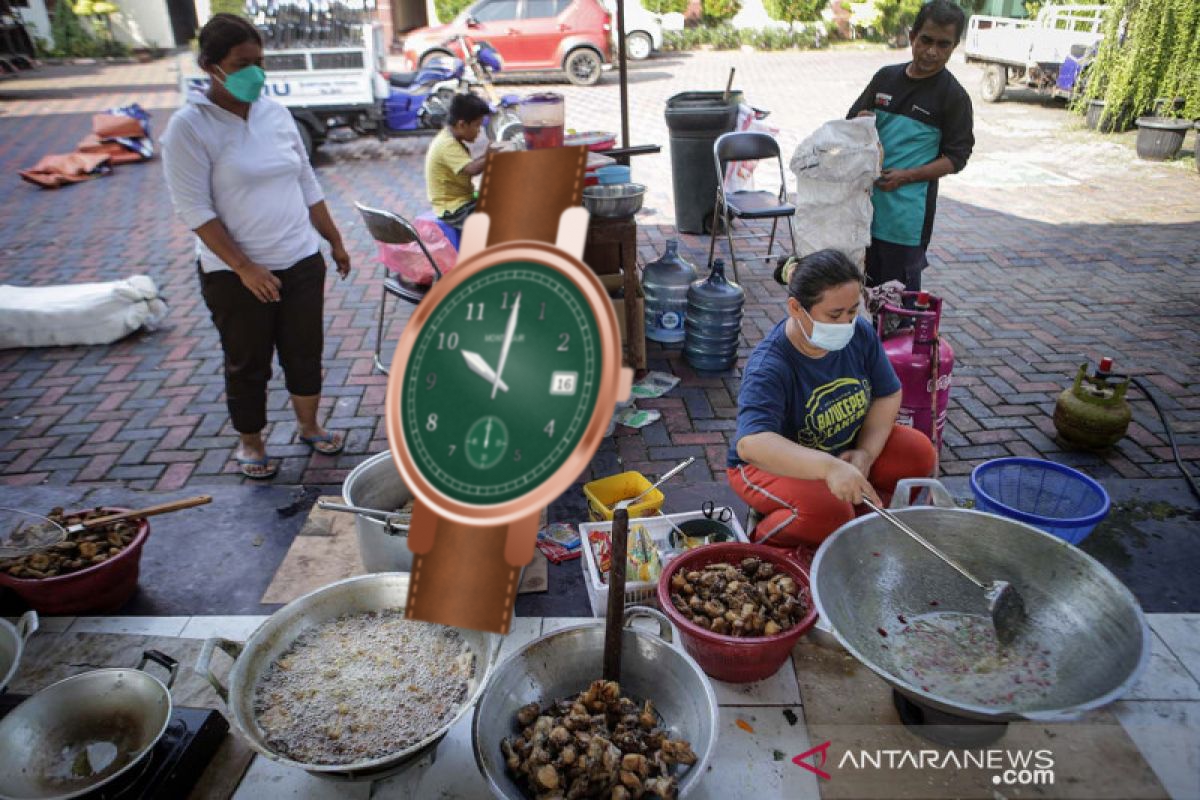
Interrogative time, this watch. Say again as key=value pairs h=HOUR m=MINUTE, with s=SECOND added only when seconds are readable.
h=10 m=1
